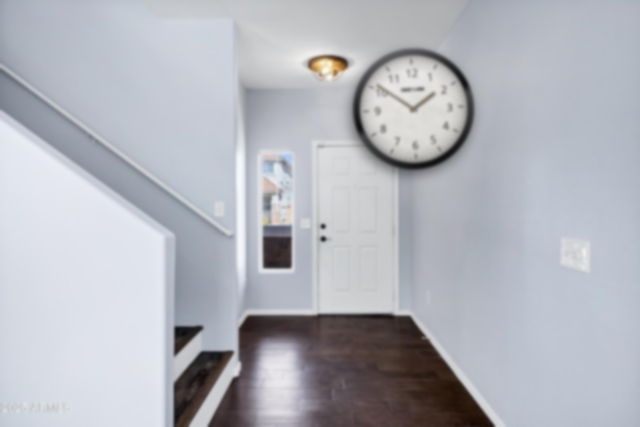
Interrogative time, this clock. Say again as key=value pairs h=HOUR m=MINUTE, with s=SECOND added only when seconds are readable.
h=1 m=51
